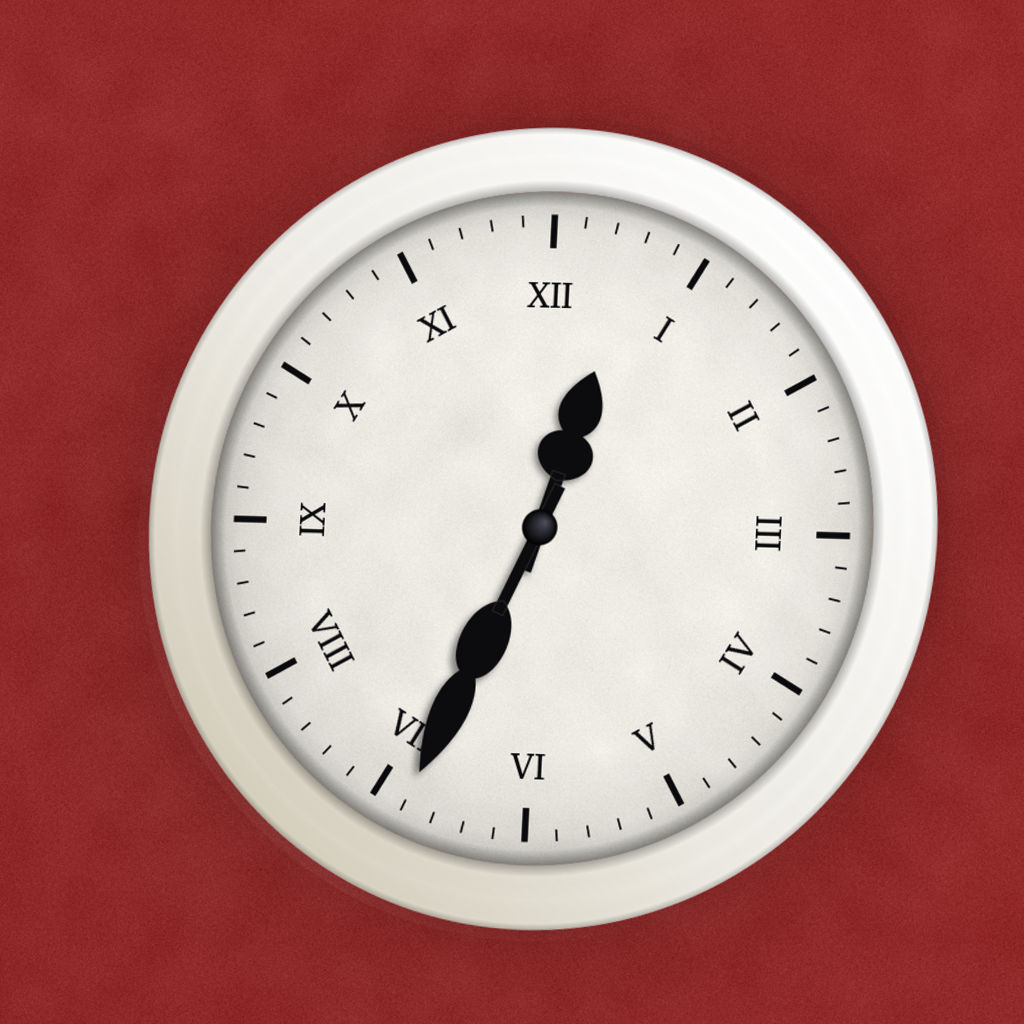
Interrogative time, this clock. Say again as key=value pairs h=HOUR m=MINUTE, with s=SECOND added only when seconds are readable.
h=12 m=34
